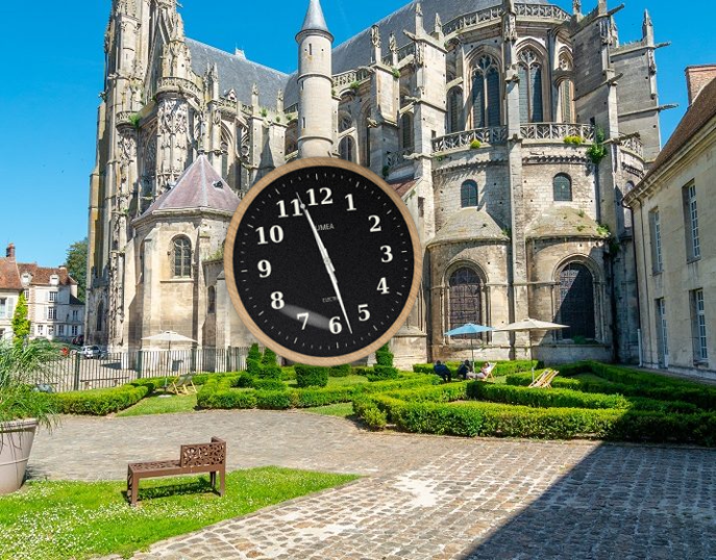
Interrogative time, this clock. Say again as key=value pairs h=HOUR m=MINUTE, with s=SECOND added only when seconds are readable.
h=11 m=27 s=57
